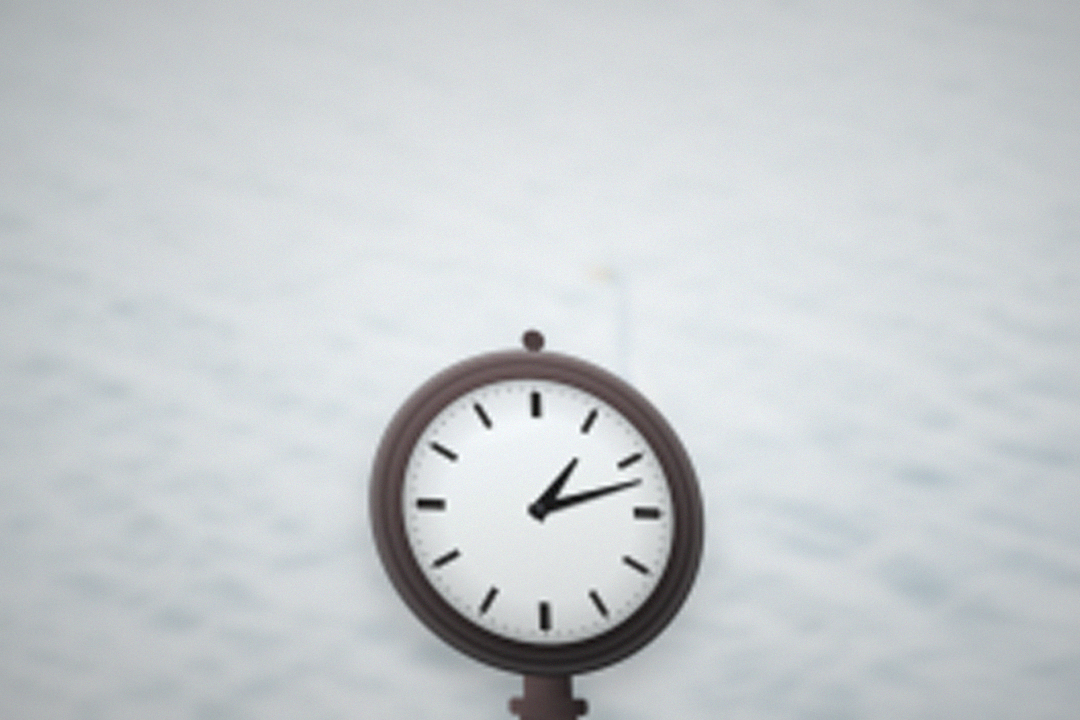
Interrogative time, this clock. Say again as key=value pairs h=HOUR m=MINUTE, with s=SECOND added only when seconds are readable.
h=1 m=12
